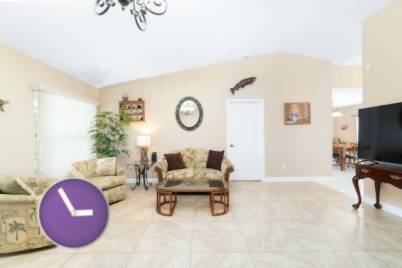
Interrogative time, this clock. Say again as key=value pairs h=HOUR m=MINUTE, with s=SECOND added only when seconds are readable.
h=2 m=55
